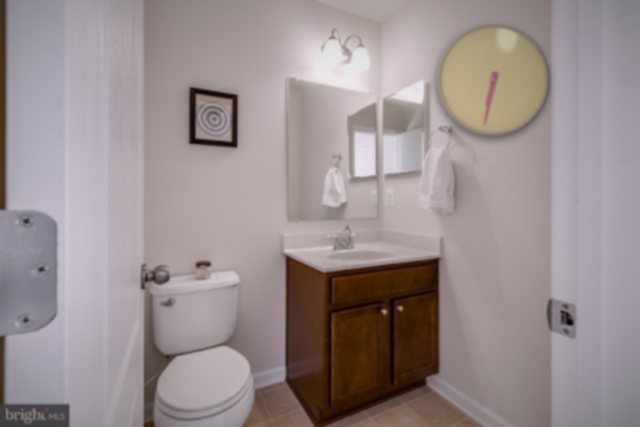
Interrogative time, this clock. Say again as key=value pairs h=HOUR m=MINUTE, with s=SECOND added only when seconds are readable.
h=6 m=32
